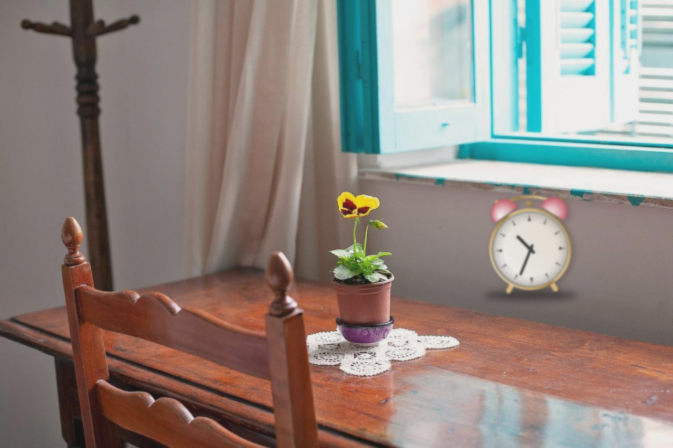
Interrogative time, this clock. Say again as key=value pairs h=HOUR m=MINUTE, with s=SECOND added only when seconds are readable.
h=10 m=34
